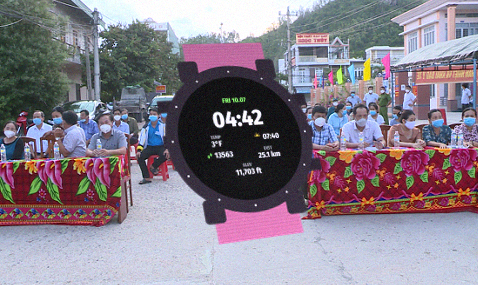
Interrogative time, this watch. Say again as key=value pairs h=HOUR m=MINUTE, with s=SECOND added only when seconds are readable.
h=4 m=42
